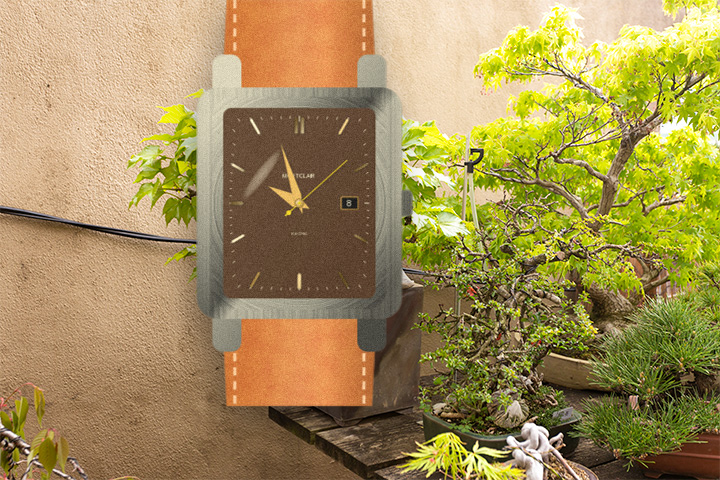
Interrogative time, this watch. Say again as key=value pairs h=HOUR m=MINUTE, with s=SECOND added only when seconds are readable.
h=9 m=57 s=8
